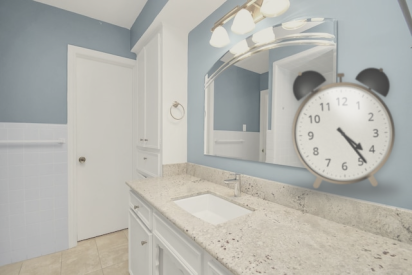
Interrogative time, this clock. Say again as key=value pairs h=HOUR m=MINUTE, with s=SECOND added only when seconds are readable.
h=4 m=24
